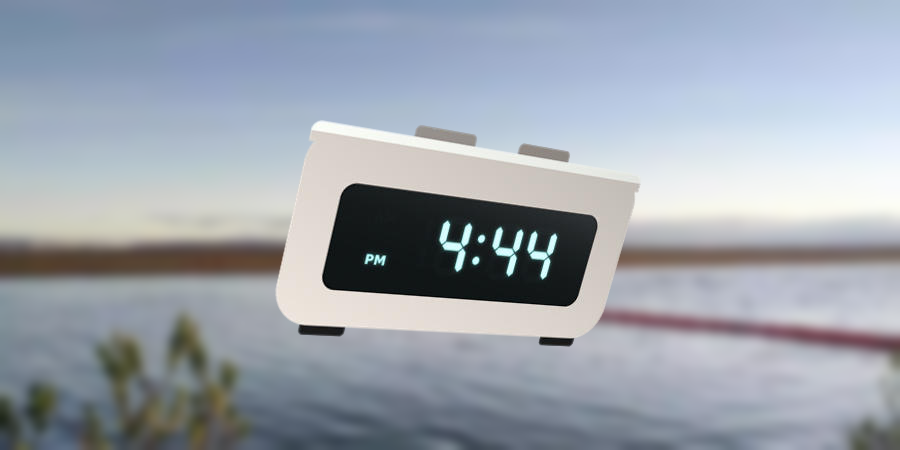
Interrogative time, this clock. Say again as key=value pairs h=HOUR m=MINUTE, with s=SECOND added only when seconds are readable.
h=4 m=44
